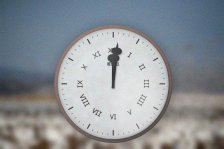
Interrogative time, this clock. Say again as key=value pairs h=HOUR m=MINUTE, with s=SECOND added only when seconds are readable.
h=12 m=1
